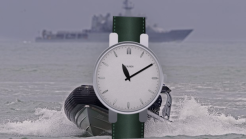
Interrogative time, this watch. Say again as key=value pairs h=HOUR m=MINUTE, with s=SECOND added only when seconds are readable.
h=11 m=10
